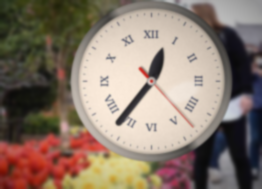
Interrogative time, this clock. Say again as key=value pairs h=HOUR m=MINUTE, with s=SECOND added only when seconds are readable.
h=12 m=36 s=23
